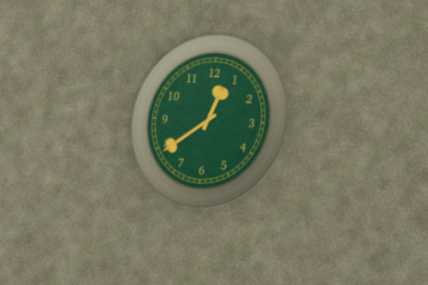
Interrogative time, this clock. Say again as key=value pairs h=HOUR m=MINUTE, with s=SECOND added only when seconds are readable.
h=12 m=39
